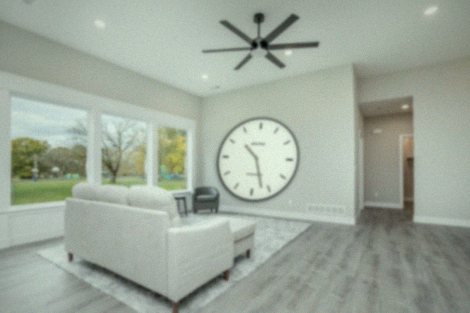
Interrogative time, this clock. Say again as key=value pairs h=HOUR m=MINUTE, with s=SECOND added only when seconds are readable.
h=10 m=27
